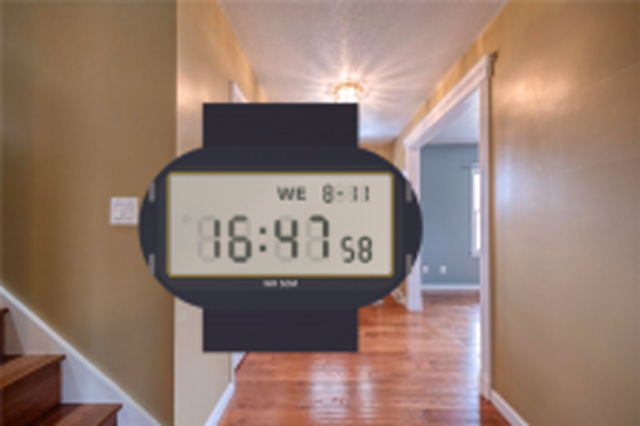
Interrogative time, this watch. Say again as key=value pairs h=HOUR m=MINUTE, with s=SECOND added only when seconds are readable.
h=16 m=47 s=58
